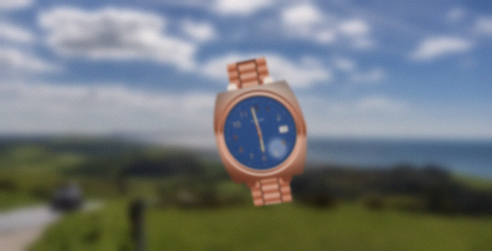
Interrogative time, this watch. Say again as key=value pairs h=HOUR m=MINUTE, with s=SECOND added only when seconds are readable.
h=5 m=59
